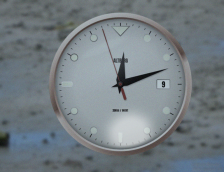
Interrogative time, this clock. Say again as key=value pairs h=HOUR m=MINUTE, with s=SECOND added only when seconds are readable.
h=12 m=11 s=57
